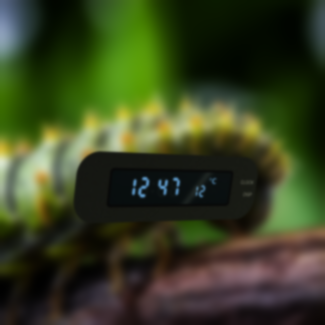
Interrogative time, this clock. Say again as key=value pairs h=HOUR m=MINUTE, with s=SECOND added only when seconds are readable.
h=12 m=47
